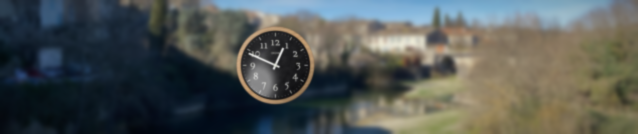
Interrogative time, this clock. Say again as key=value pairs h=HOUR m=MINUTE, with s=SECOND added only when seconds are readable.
h=12 m=49
